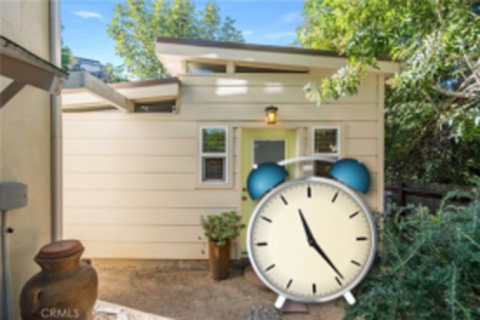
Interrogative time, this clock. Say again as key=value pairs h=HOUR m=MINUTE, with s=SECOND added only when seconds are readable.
h=11 m=24
